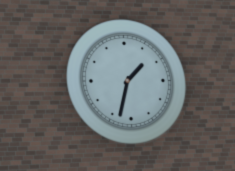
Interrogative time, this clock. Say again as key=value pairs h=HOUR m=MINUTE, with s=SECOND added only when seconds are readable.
h=1 m=33
